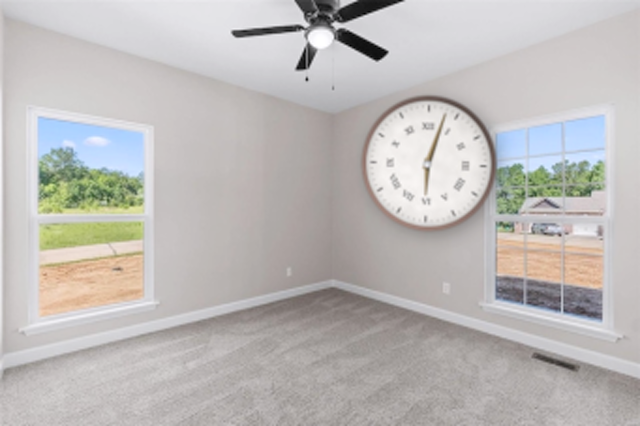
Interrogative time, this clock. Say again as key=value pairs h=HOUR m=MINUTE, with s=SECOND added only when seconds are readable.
h=6 m=3
